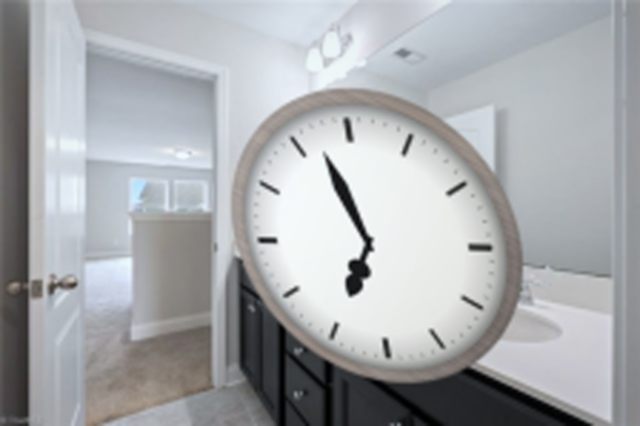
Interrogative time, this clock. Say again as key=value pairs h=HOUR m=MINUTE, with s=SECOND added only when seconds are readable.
h=6 m=57
